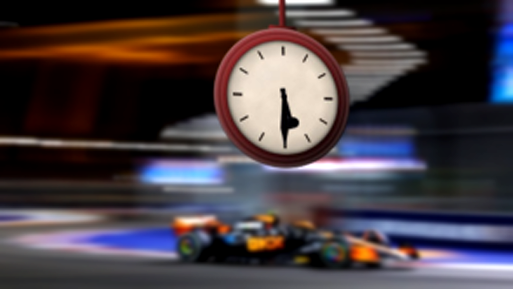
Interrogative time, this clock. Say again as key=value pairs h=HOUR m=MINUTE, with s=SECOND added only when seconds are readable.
h=5 m=30
